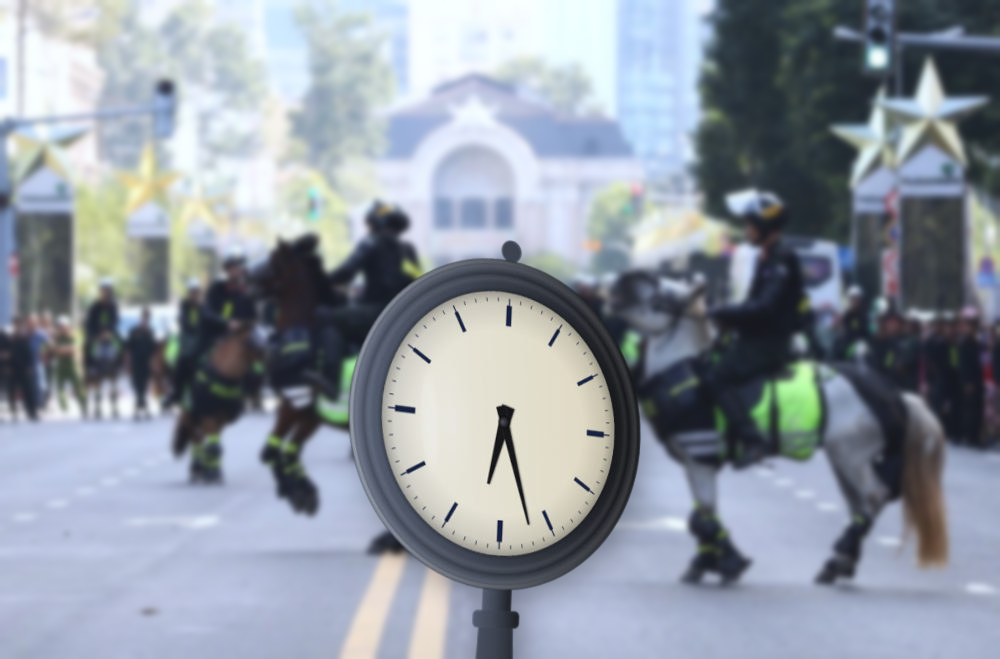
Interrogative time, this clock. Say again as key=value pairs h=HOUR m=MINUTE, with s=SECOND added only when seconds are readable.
h=6 m=27
